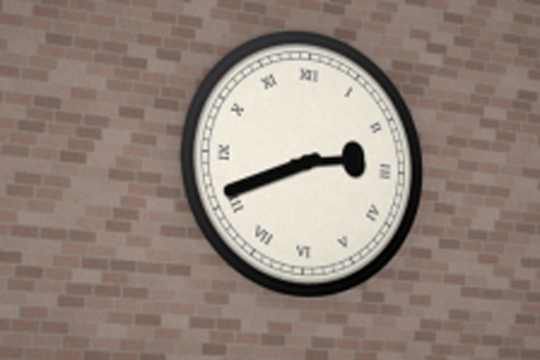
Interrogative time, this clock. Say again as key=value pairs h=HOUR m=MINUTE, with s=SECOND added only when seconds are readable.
h=2 m=41
